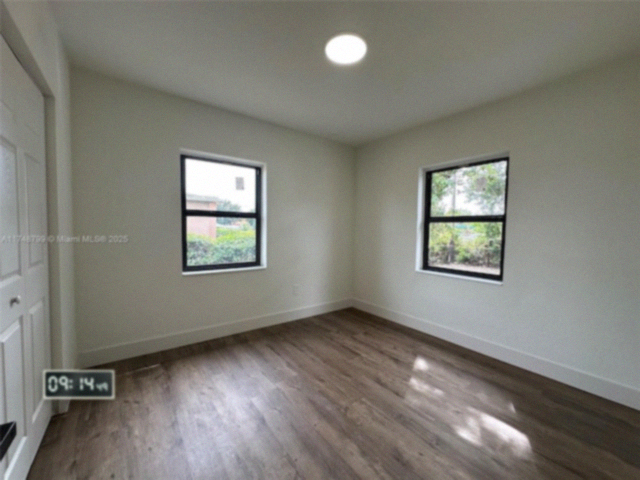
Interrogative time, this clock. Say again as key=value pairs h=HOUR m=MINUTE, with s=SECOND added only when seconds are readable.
h=9 m=14
